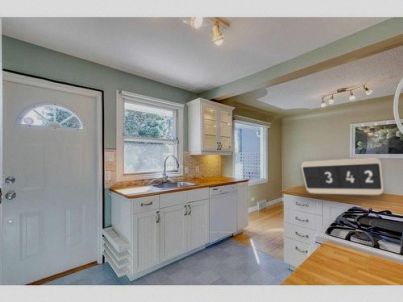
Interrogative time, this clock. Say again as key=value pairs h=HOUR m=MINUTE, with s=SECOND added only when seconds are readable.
h=3 m=42
